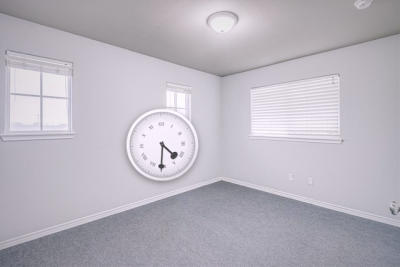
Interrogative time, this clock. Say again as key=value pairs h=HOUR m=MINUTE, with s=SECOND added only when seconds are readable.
h=4 m=31
